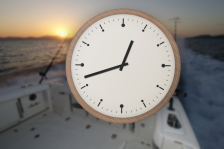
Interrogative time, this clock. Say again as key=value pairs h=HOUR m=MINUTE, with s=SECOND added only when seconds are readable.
h=12 m=42
